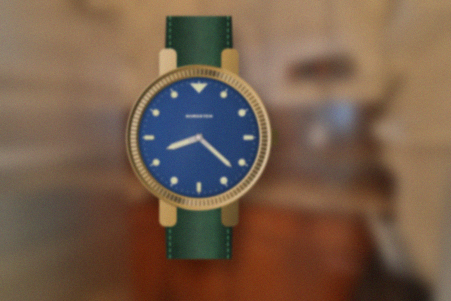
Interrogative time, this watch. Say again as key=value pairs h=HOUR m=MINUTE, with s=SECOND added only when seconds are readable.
h=8 m=22
